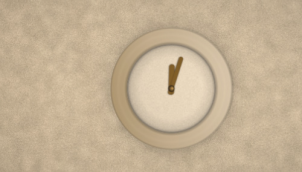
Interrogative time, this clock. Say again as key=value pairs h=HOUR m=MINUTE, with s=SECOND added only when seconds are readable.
h=12 m=3
